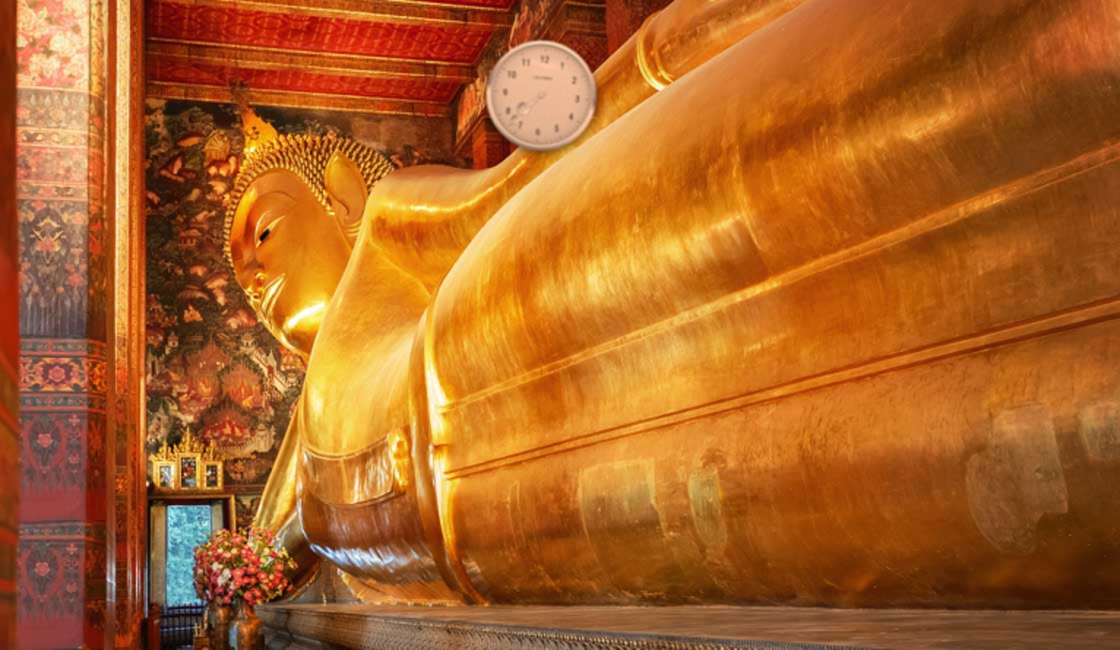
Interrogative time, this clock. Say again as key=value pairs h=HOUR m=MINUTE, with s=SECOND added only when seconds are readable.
h=7 m=37
